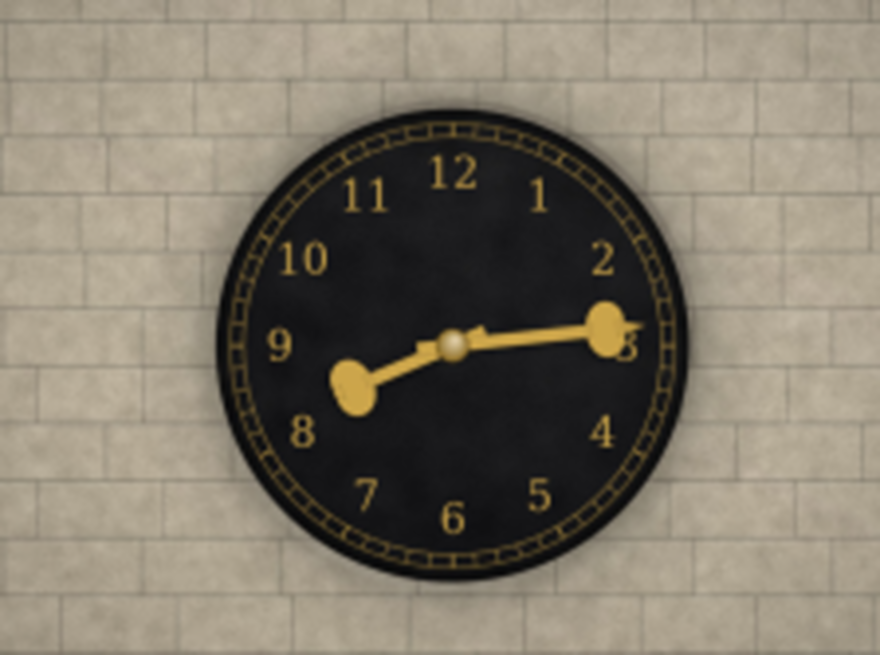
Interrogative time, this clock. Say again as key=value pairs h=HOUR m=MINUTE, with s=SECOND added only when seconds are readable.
h=8 m=14
